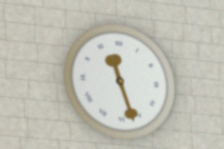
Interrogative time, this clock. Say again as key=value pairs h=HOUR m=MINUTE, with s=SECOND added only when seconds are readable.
h=11 m=27
